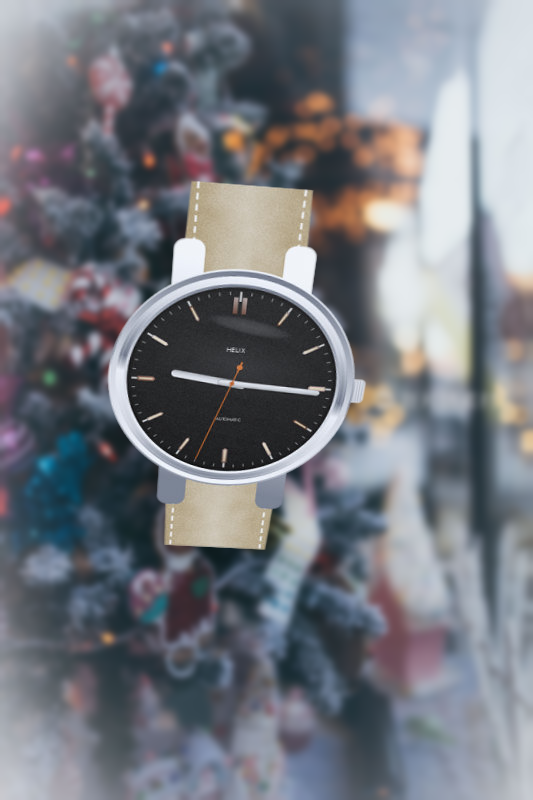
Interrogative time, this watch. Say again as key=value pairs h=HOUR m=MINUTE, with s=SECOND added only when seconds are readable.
h=9 m=15 s=33
